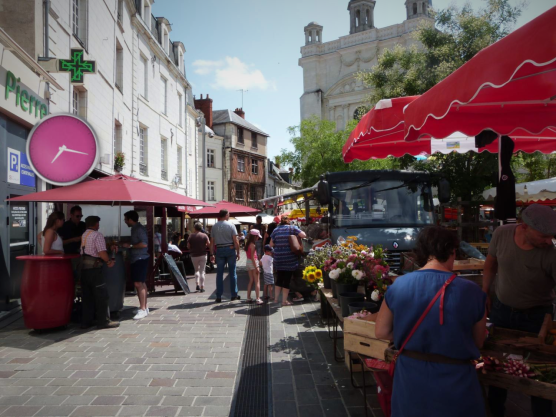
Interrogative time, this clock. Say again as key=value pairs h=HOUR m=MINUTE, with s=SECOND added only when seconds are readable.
h=7 m=17
